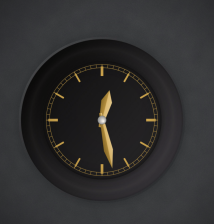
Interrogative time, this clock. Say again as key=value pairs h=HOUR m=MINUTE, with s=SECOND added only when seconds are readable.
h=12 m=28
